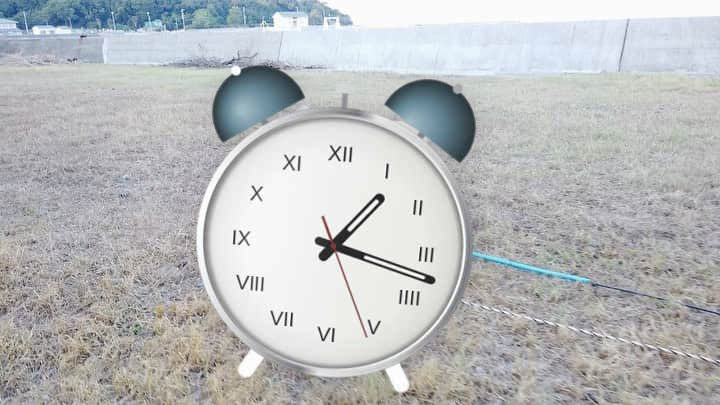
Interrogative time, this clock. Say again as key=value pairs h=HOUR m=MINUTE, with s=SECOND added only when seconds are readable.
h=1 m=17 s=26
